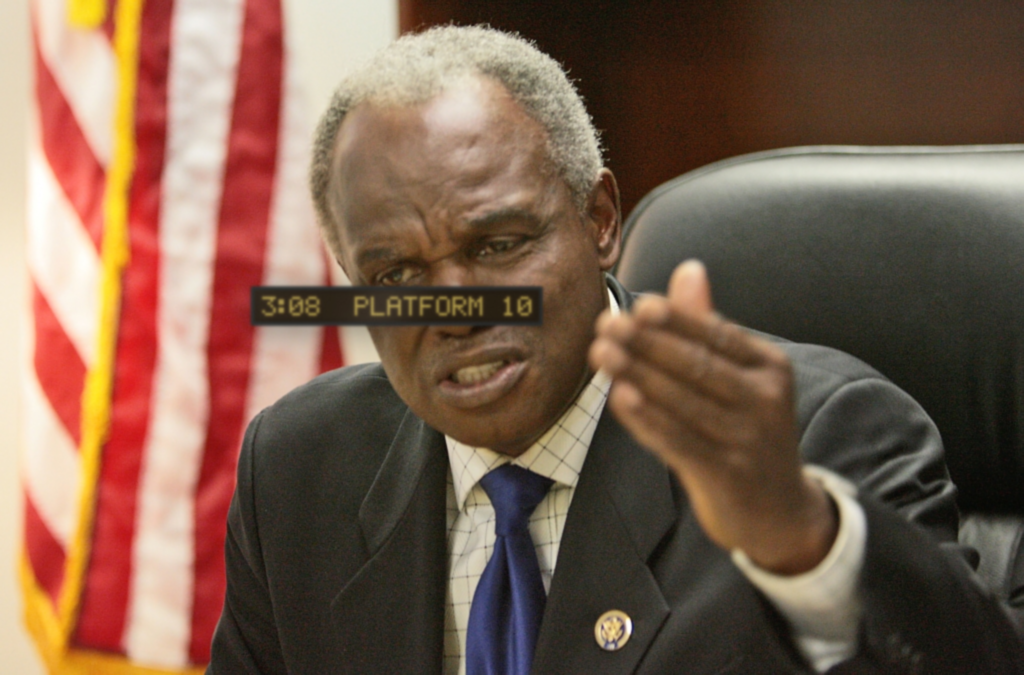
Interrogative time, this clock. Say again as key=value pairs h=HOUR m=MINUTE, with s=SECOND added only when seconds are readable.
h=3 m=8
